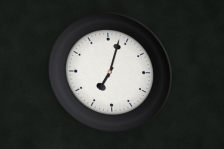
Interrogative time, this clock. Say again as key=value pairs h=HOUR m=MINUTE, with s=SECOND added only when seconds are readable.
h=7 m=3
